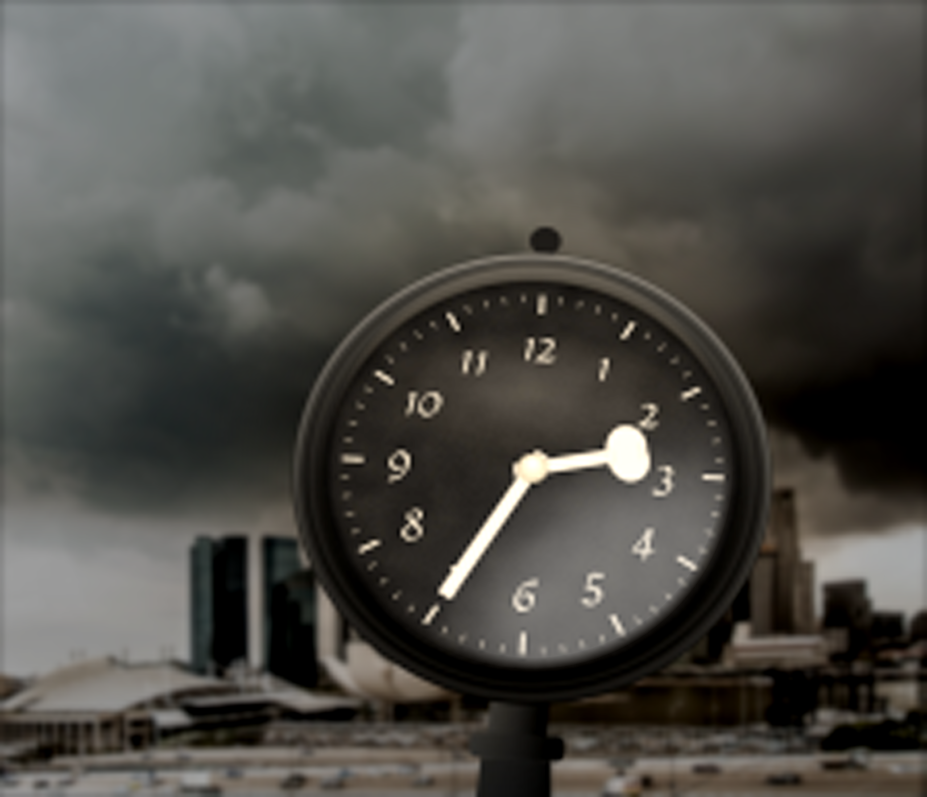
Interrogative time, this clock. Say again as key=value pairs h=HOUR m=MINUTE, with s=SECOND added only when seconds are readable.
h=2 m=35
